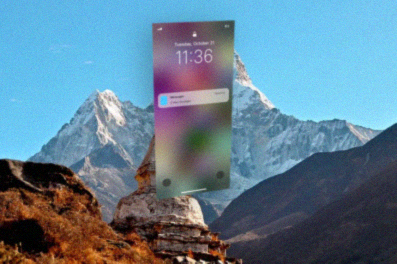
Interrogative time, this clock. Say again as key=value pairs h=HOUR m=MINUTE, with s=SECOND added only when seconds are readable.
h=11 m=36
